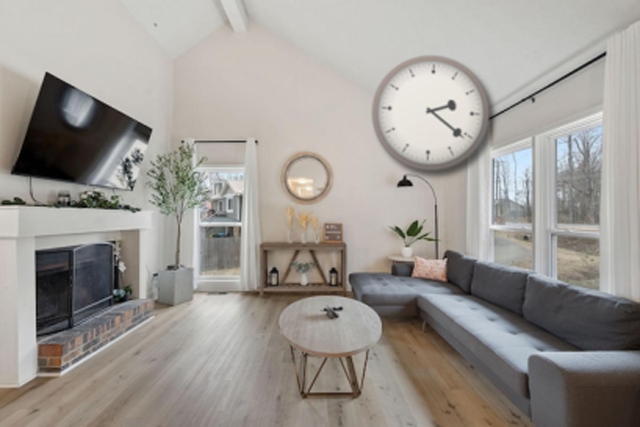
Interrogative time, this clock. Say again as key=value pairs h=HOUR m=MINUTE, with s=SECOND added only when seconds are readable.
h=2 m=21
